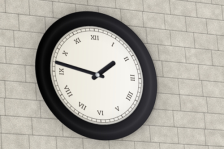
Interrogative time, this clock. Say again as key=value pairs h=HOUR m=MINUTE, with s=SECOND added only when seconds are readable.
h=1 m=47
